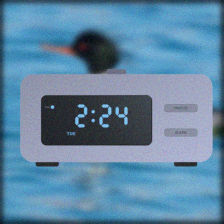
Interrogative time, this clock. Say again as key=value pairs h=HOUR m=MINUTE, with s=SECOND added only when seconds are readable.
h=2 m=24
